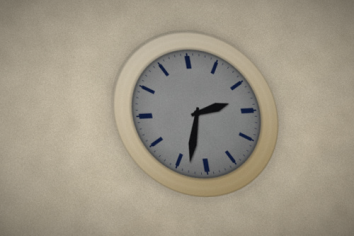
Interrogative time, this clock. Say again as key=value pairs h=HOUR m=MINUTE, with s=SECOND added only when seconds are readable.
h=2 m=33
